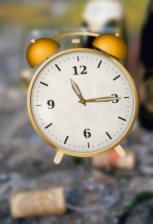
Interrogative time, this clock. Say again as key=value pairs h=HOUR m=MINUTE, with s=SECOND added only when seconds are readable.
h=11 m=15
